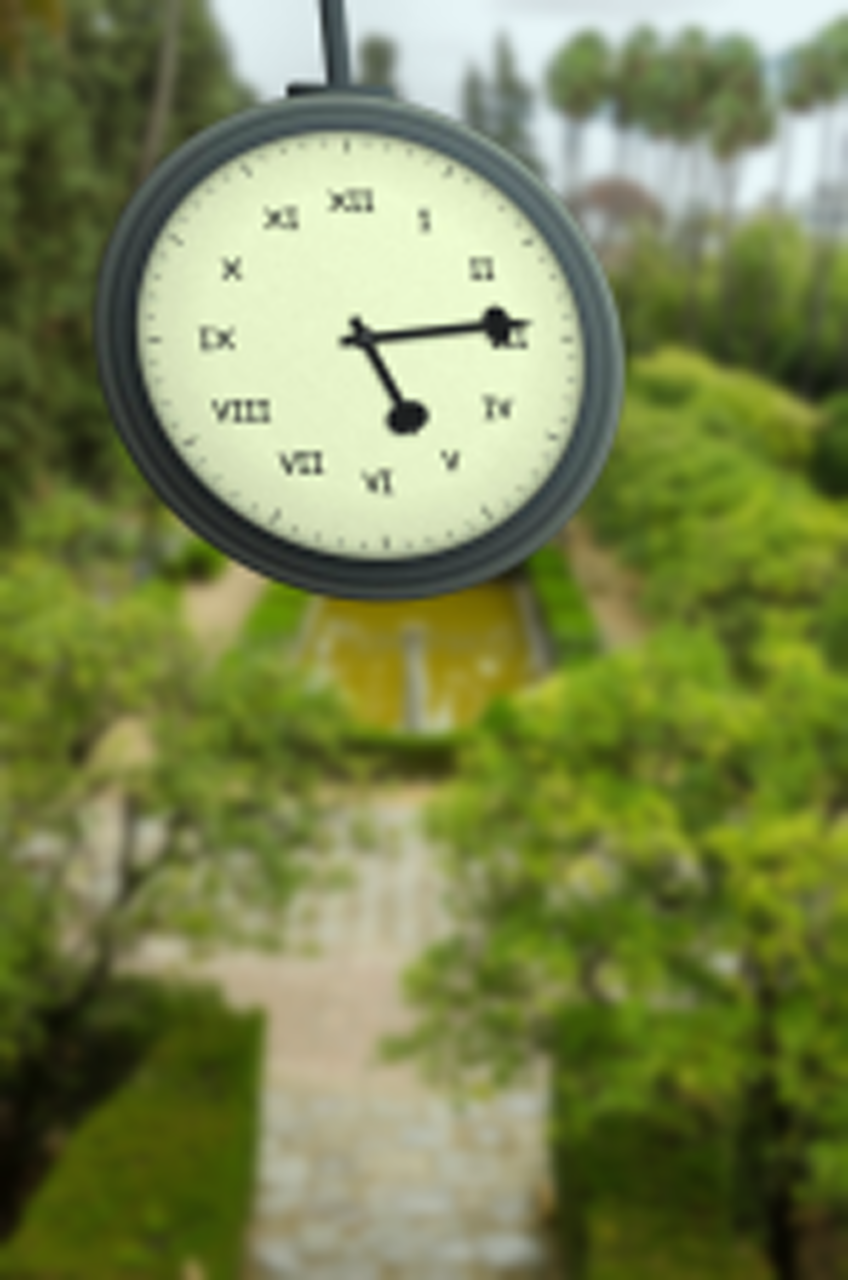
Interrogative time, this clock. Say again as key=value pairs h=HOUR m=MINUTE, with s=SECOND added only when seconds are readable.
h=5 m=14
